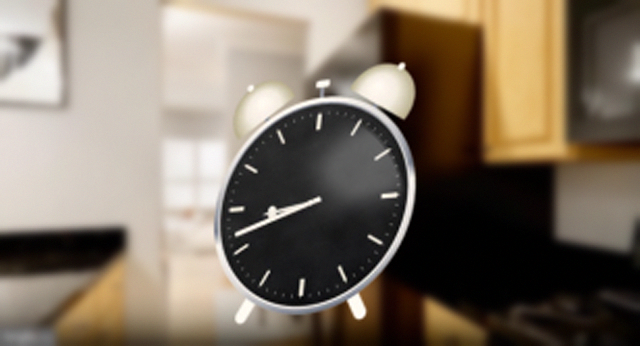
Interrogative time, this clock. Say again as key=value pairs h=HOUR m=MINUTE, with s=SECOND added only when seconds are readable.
h=8 m=42
